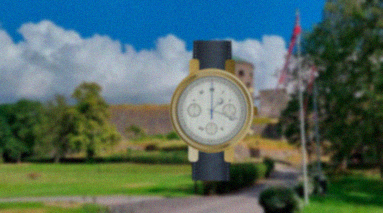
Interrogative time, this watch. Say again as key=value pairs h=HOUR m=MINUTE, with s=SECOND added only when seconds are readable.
h=1 m=18
